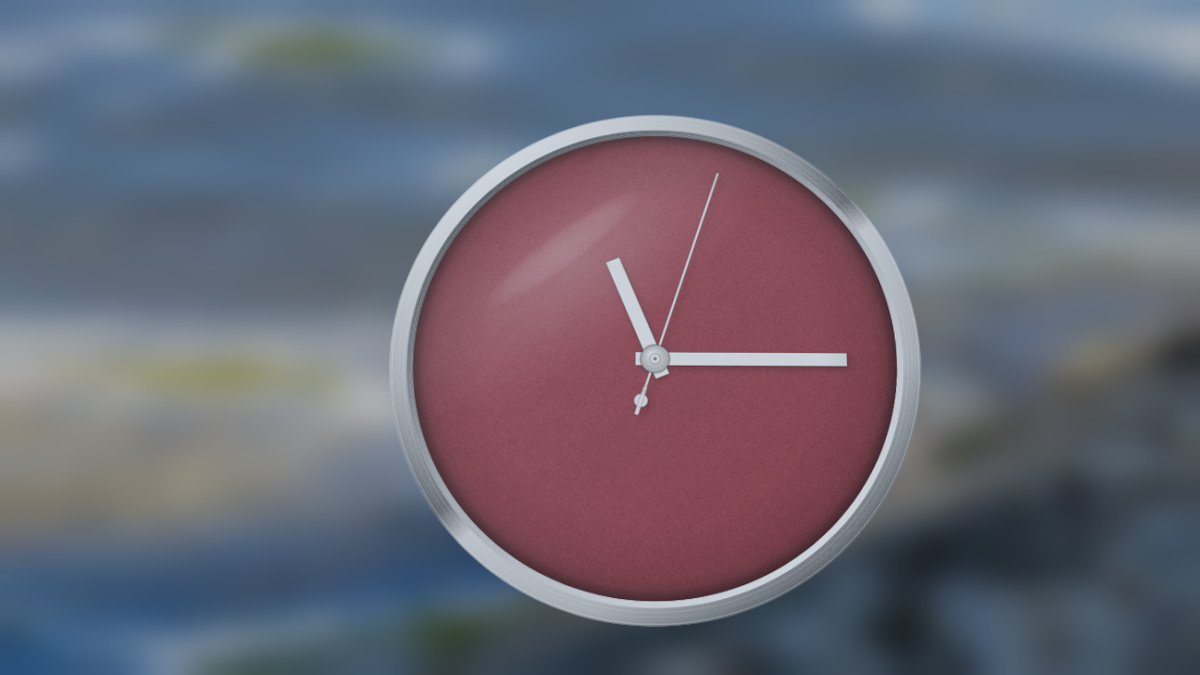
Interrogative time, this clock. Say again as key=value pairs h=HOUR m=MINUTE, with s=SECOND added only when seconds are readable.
h=11 m=15 s=3
